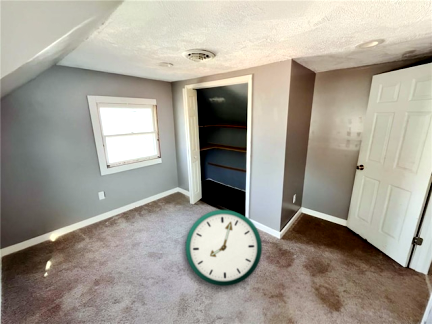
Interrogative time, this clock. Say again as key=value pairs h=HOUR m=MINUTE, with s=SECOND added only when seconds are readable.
h=8 m=3
